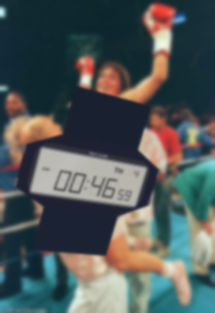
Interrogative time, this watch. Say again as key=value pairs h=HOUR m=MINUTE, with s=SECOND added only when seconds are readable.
h=0 m=46
